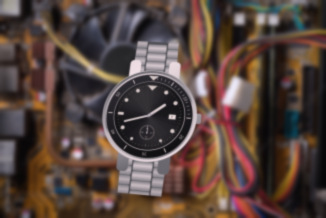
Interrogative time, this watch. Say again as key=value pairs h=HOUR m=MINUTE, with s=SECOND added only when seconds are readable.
h=1 m=42
